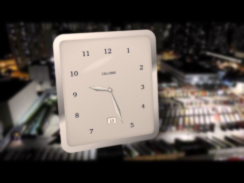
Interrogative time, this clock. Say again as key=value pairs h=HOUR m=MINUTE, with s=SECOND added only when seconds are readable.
h=9 m=27
